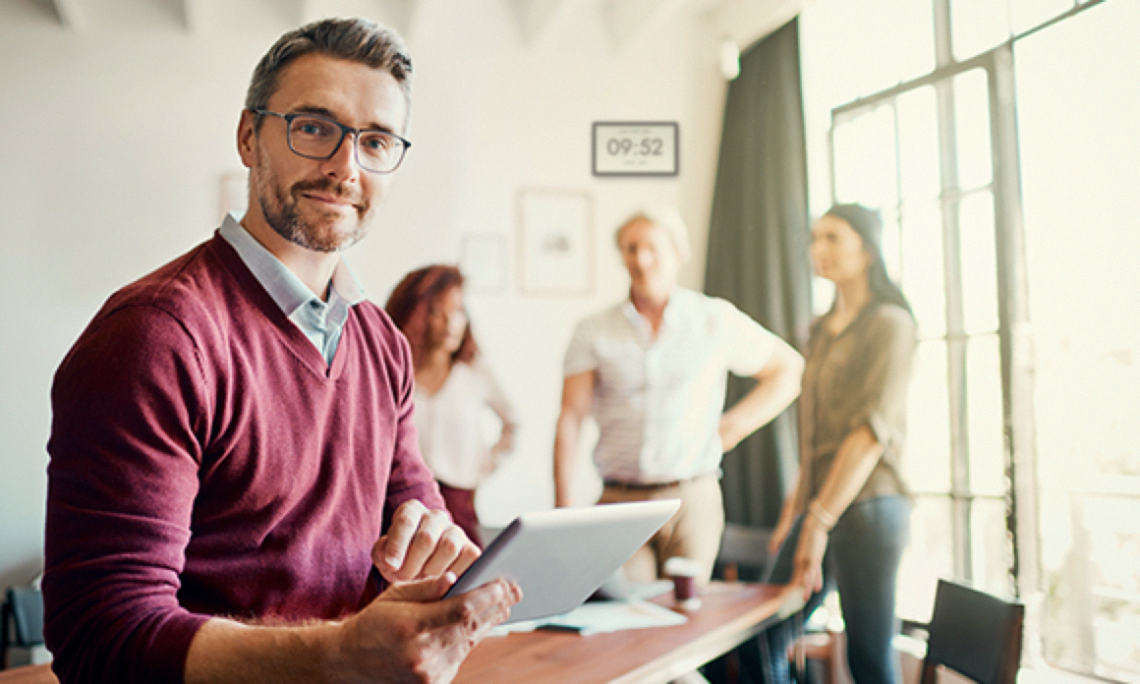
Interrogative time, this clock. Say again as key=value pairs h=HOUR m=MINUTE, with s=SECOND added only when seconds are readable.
h=9 m=52
